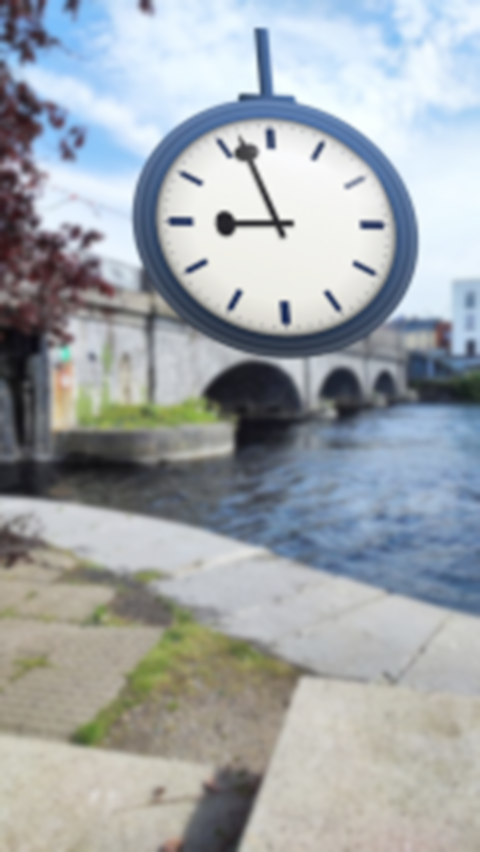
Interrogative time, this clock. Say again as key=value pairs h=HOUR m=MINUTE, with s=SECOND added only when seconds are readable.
h=8 m=57
